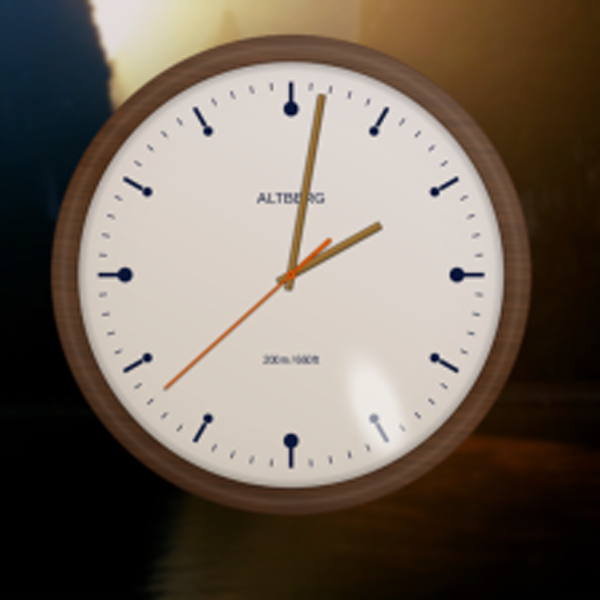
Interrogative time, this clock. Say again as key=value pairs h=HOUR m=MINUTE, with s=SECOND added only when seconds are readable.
h=2 m=1 s=38
